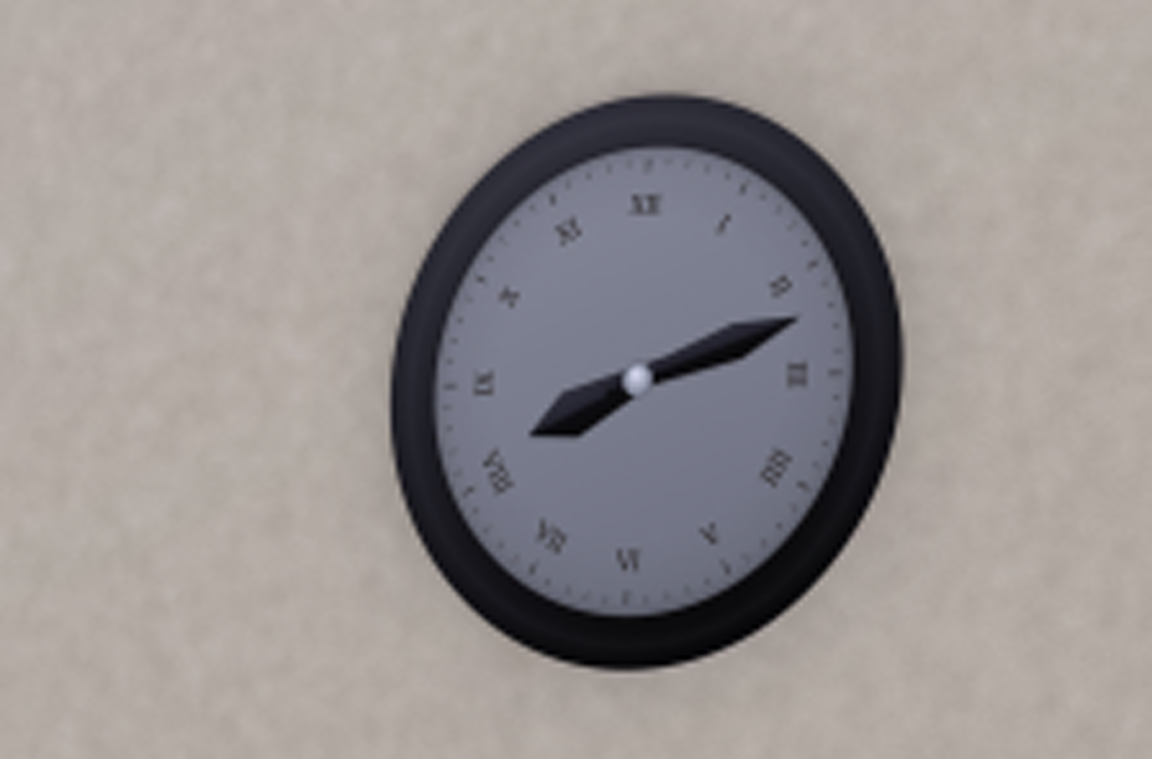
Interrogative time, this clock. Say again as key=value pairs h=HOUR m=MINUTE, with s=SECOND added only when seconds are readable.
h=8 m=12
